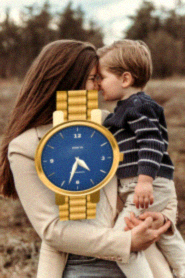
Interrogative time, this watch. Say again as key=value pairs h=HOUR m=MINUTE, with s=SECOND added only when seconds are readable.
h=4 m=33
